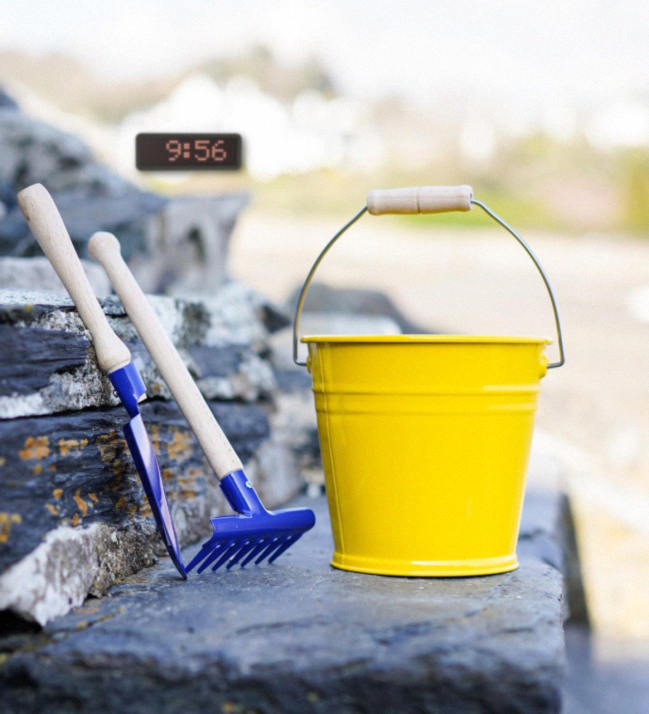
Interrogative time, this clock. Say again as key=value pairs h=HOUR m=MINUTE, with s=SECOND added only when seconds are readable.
h=9 m=56
